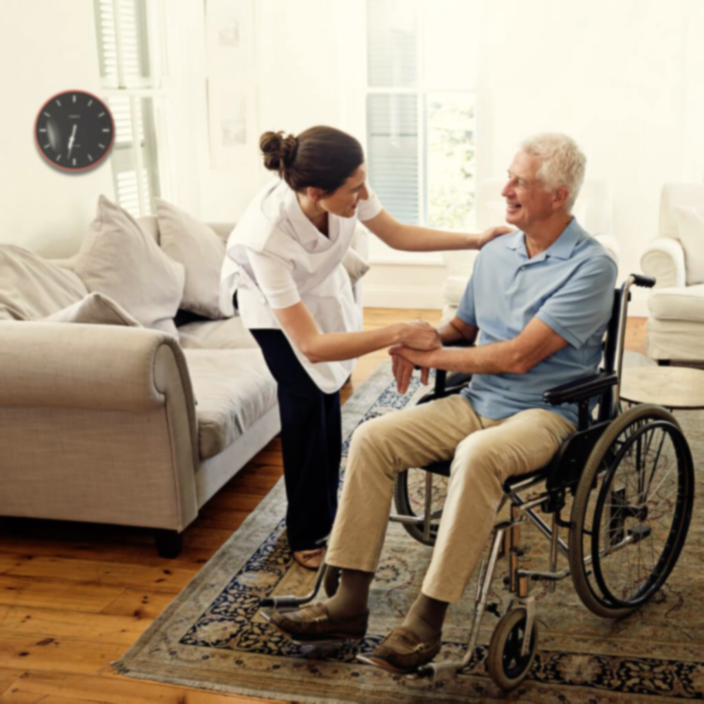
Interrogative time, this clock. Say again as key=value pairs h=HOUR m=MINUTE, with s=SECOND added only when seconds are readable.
h=6 m=32
